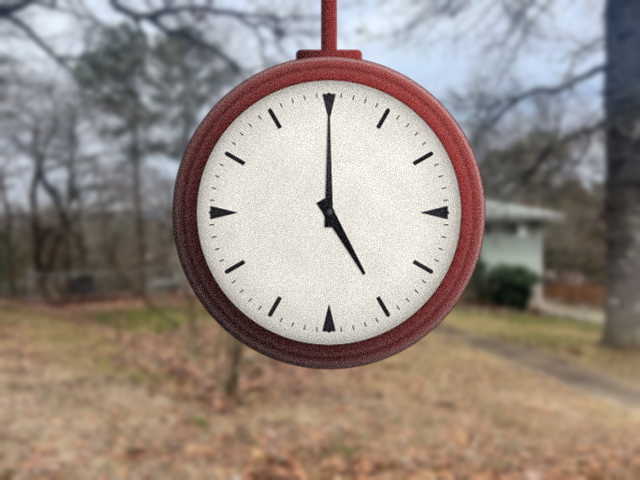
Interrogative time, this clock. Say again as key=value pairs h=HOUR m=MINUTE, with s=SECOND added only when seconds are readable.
h=5 m=0
